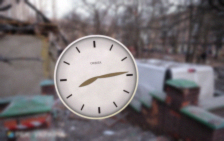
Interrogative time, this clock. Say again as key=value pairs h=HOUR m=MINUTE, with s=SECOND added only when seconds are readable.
h=8 m=14
